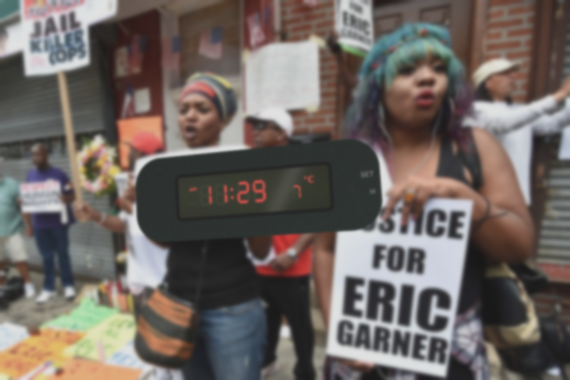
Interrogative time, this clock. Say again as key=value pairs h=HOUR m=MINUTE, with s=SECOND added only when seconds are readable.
h=11 m=29
